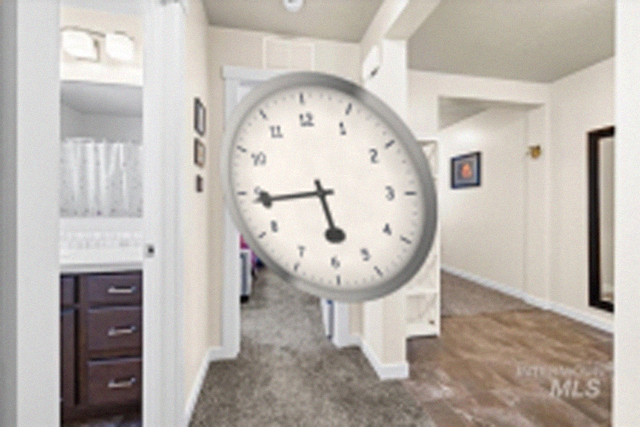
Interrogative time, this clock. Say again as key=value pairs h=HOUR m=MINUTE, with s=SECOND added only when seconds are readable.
h=5 m=44
